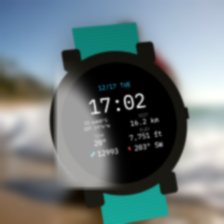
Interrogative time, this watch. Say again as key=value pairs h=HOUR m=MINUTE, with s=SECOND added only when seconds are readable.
h=17 m=2
